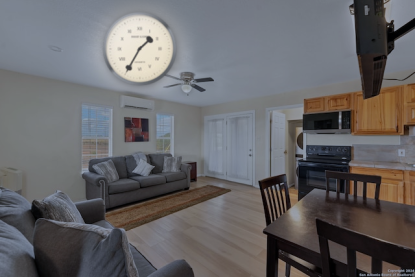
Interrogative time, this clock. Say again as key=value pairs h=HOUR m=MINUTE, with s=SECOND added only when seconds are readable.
h=1 m=35
